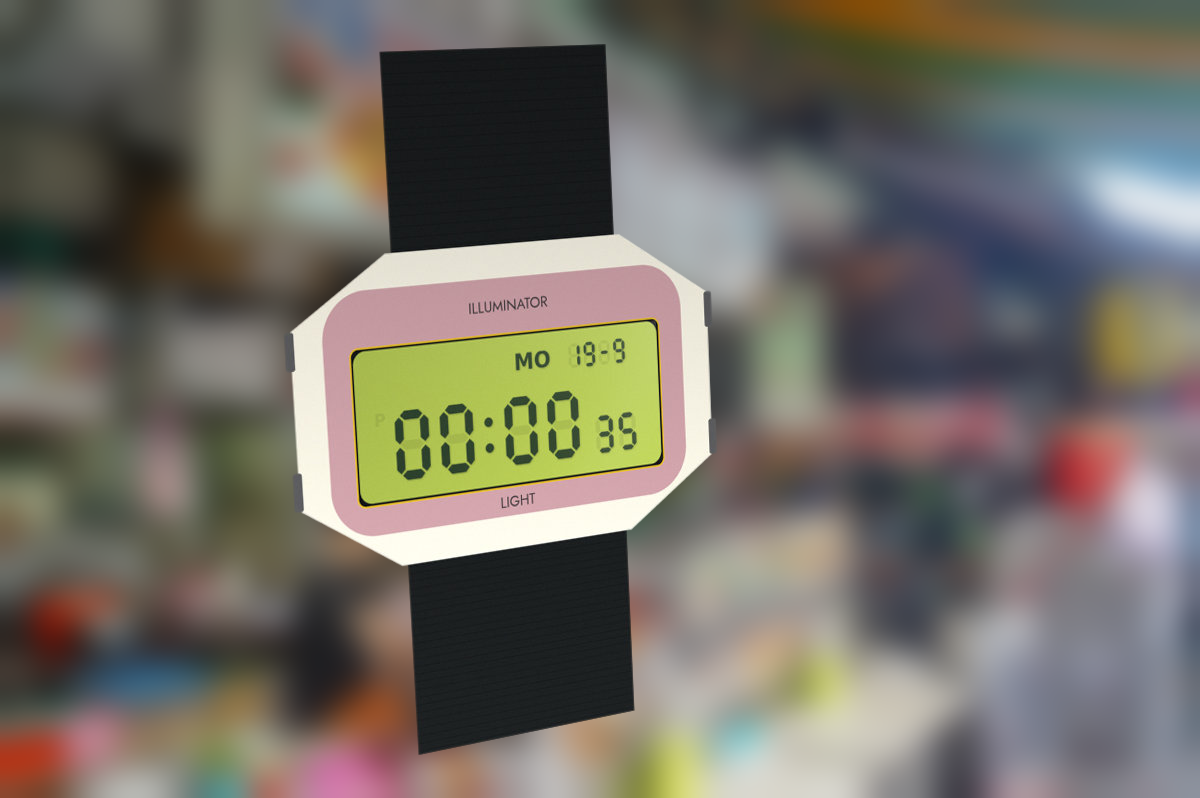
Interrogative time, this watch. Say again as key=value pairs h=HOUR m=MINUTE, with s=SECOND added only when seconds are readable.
h=0 m=0 s=35
